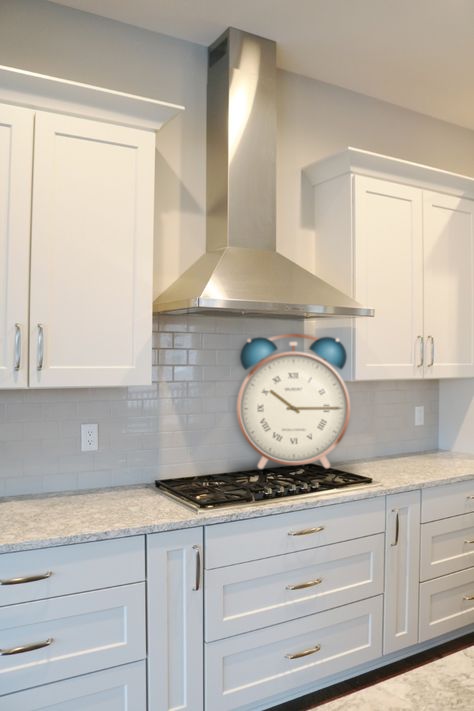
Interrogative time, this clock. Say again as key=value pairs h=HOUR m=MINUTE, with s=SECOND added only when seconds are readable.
h=10 m=15
